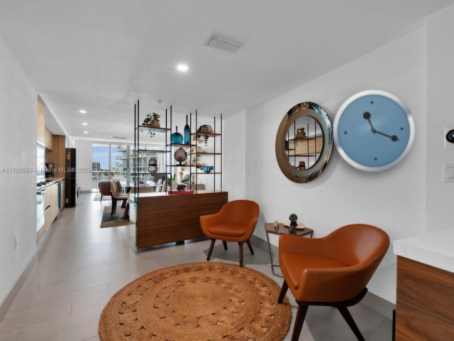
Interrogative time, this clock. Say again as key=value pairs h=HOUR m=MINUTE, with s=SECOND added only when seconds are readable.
h=11 m=19
